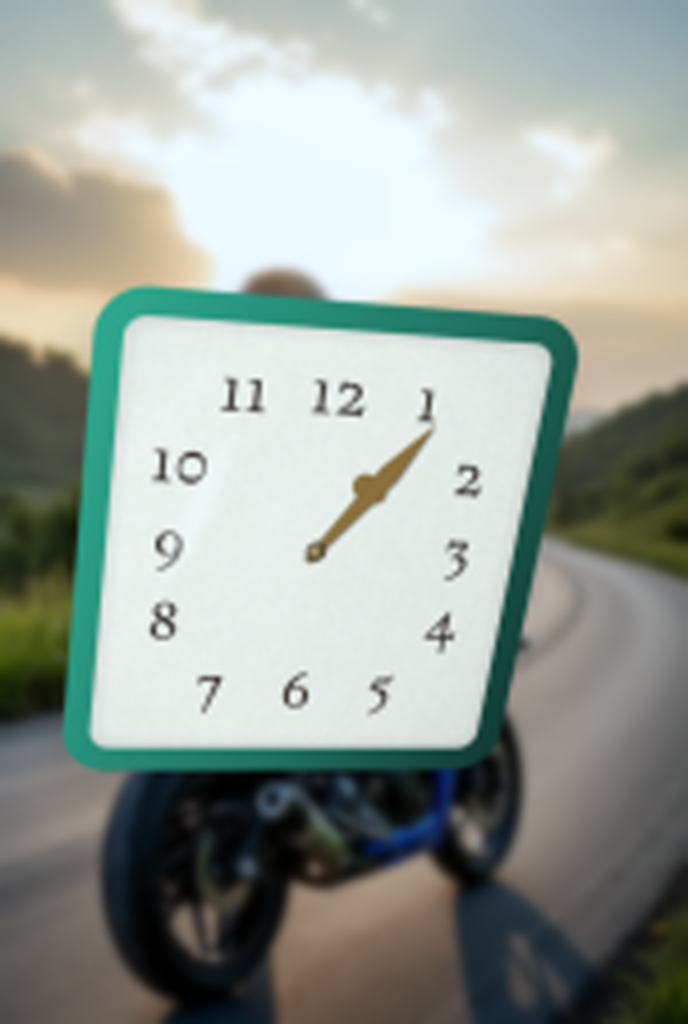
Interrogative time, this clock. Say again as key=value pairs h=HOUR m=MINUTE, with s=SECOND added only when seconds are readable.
h=1 m=6
